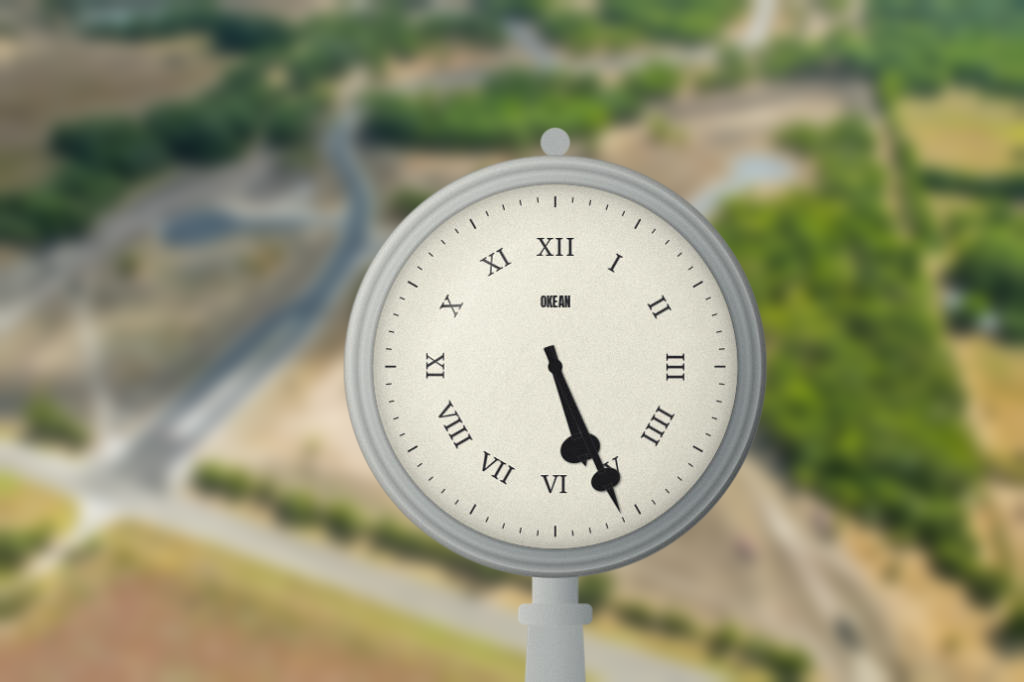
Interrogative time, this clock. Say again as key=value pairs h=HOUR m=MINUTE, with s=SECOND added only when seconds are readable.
h=5 m=26
